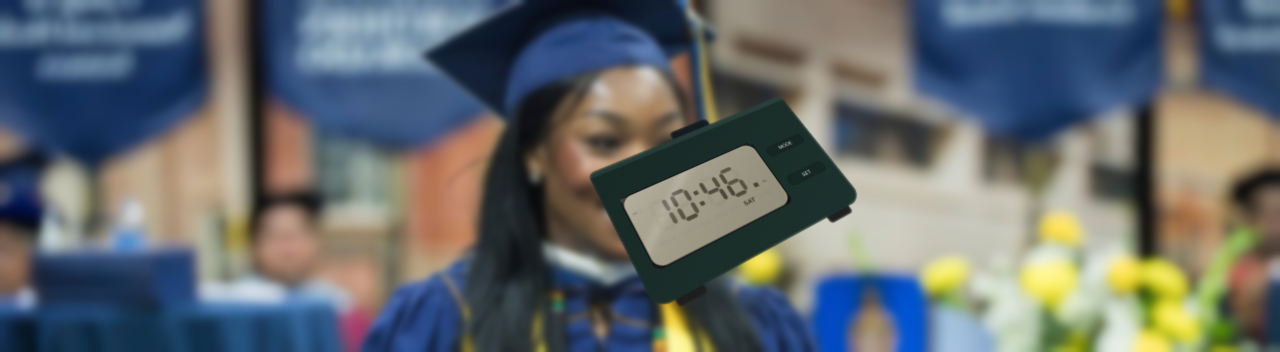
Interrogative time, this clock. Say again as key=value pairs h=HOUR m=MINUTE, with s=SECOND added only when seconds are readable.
h=10 m=46
